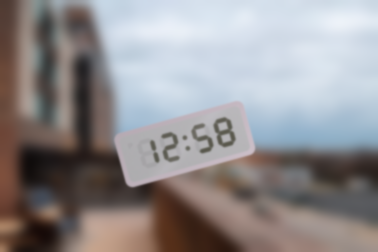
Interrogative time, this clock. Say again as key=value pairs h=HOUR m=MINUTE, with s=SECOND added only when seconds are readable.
h=12 m=58
